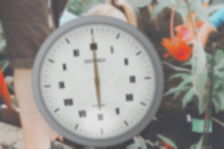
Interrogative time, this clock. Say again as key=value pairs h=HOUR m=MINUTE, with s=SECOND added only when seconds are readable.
h=6 m=0
